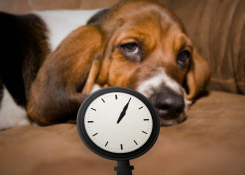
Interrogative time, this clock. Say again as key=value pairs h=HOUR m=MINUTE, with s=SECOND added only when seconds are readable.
h=1 m=5
